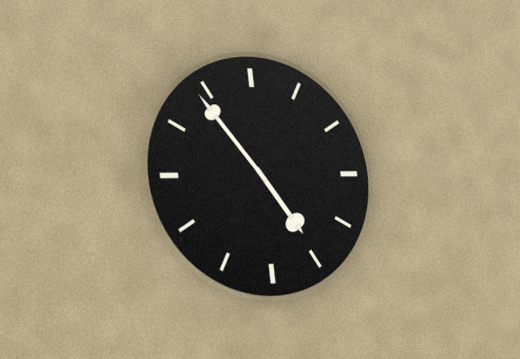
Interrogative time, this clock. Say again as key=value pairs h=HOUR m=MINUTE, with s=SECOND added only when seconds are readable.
h=4 m=54
